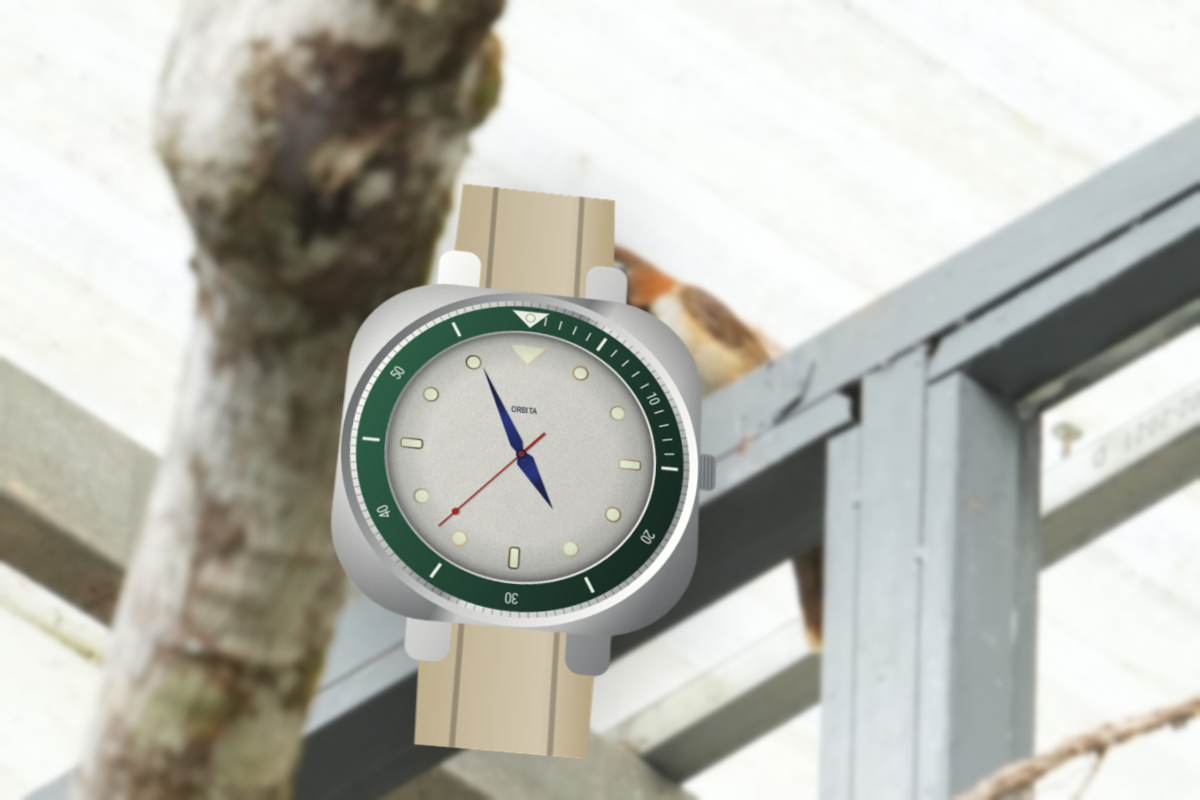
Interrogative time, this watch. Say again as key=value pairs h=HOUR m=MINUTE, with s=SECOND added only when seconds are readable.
h=4 m=55 s=37
